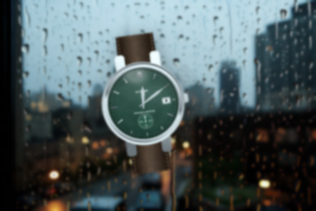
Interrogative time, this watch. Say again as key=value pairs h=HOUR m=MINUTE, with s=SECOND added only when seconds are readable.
h=12 m=10
